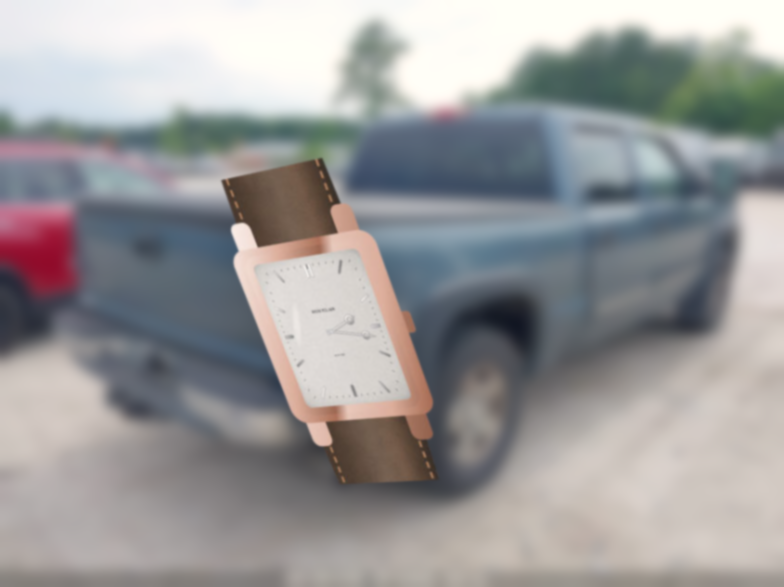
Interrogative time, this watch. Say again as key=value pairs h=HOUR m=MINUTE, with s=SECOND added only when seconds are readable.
h=2 m=17
